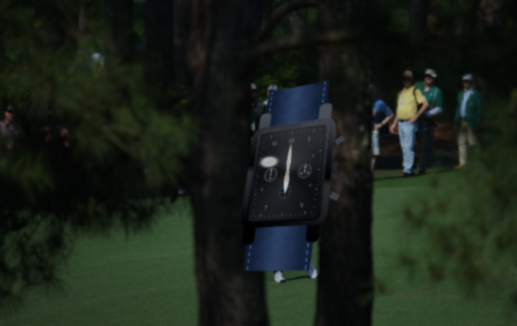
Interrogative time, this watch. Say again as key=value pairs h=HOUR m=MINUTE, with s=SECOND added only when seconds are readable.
h=6 m=0
